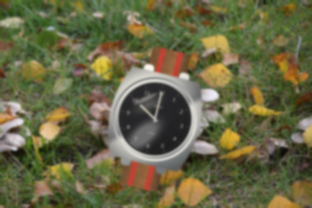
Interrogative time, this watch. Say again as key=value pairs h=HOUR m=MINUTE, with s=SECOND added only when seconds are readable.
h=10 m=0
